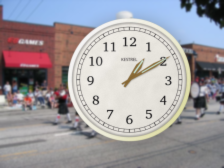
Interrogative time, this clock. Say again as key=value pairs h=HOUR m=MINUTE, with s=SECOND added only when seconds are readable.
h=1 m=10
